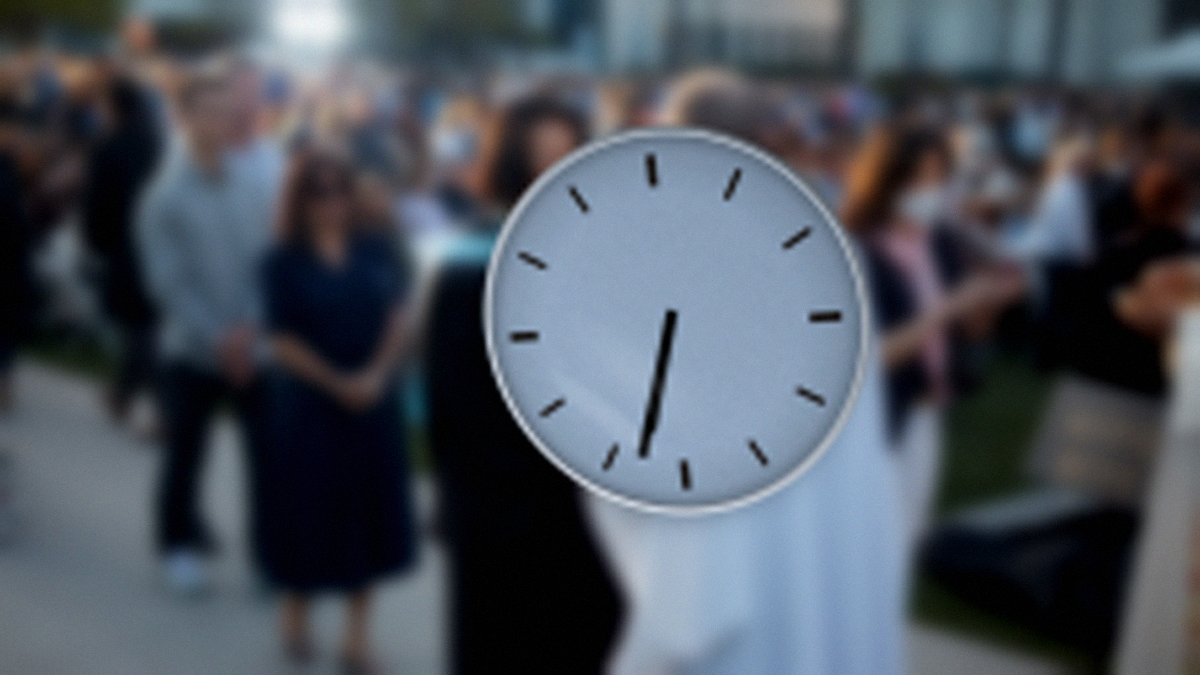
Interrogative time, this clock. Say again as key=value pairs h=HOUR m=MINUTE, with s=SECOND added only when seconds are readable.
h=6 m=33
